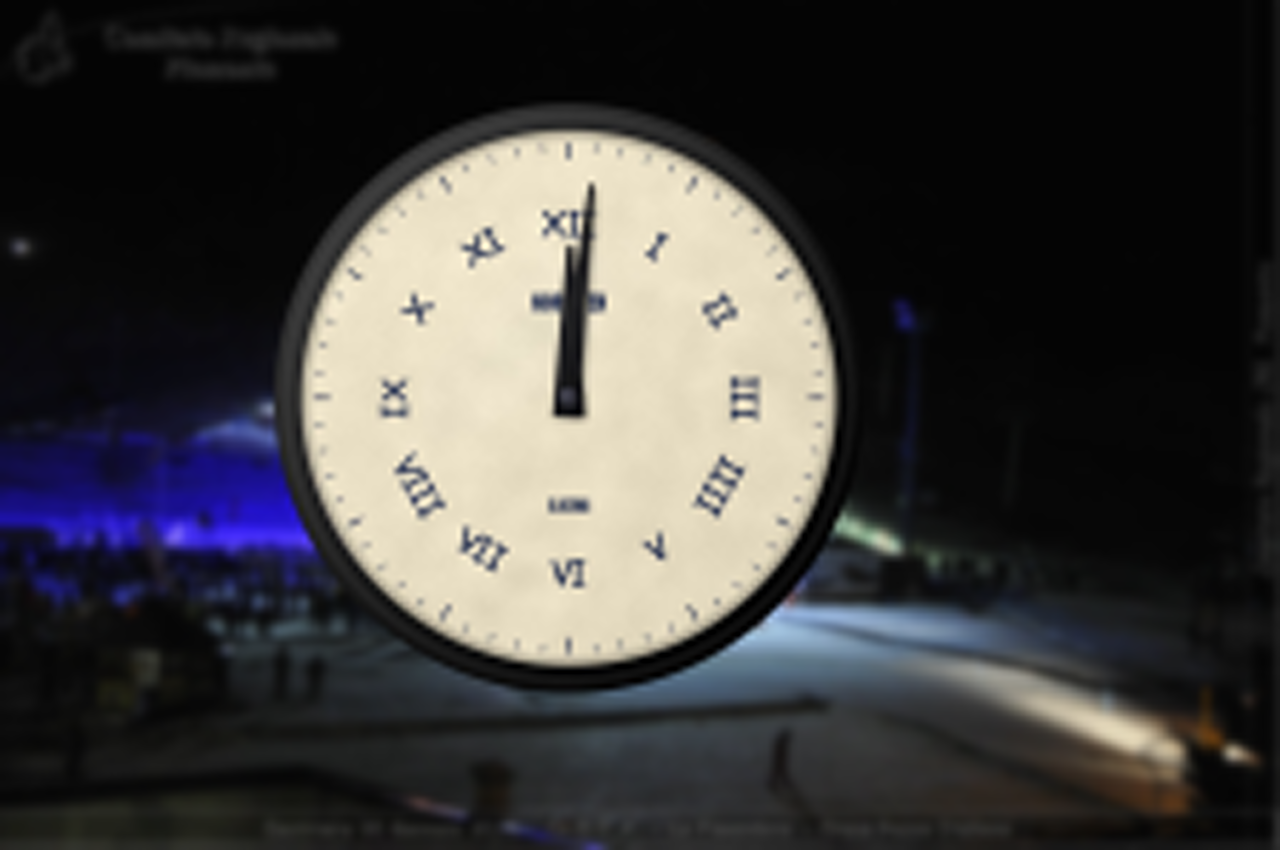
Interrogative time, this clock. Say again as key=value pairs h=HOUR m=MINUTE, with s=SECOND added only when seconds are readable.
h=12 m=1
